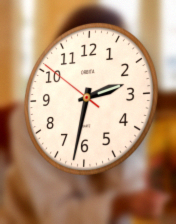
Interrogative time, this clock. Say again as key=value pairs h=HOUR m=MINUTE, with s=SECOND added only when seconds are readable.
h=2 m=31 s=51
